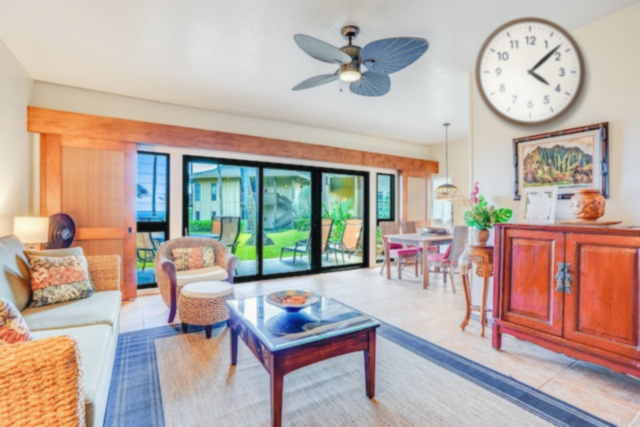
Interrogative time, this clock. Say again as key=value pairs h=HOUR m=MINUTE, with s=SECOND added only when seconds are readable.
h=4 m=8
